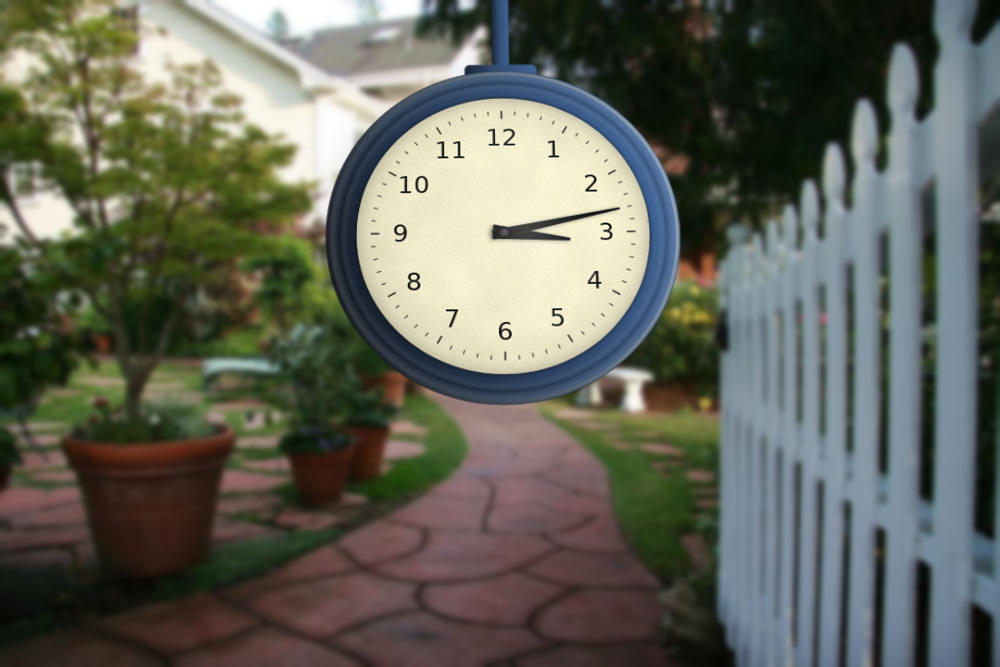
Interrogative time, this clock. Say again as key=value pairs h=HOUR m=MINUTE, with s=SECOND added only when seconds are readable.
h=3 m=13
